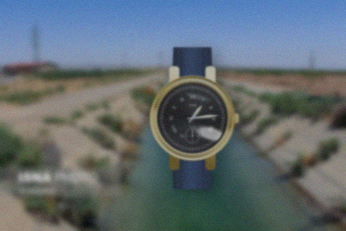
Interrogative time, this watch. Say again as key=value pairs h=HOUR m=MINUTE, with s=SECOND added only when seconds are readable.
h=1 m=14
